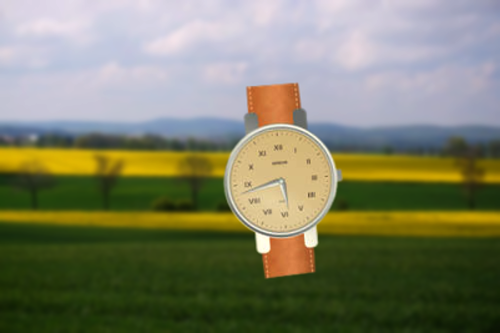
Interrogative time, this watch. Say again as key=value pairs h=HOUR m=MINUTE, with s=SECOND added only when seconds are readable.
h=5 m=43
